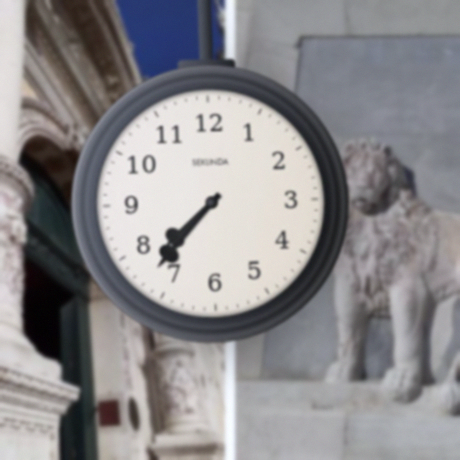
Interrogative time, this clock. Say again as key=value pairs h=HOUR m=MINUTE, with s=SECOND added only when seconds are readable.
h=7 m=37
